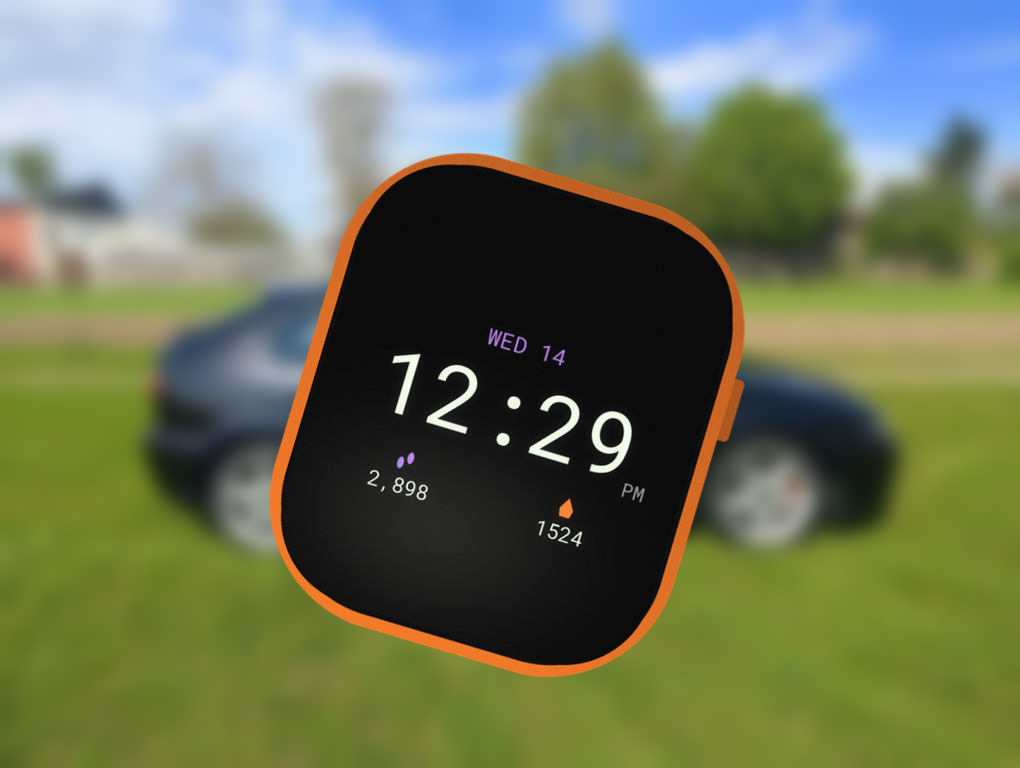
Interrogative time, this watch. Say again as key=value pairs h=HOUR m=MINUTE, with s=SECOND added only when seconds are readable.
h=12 m=29
